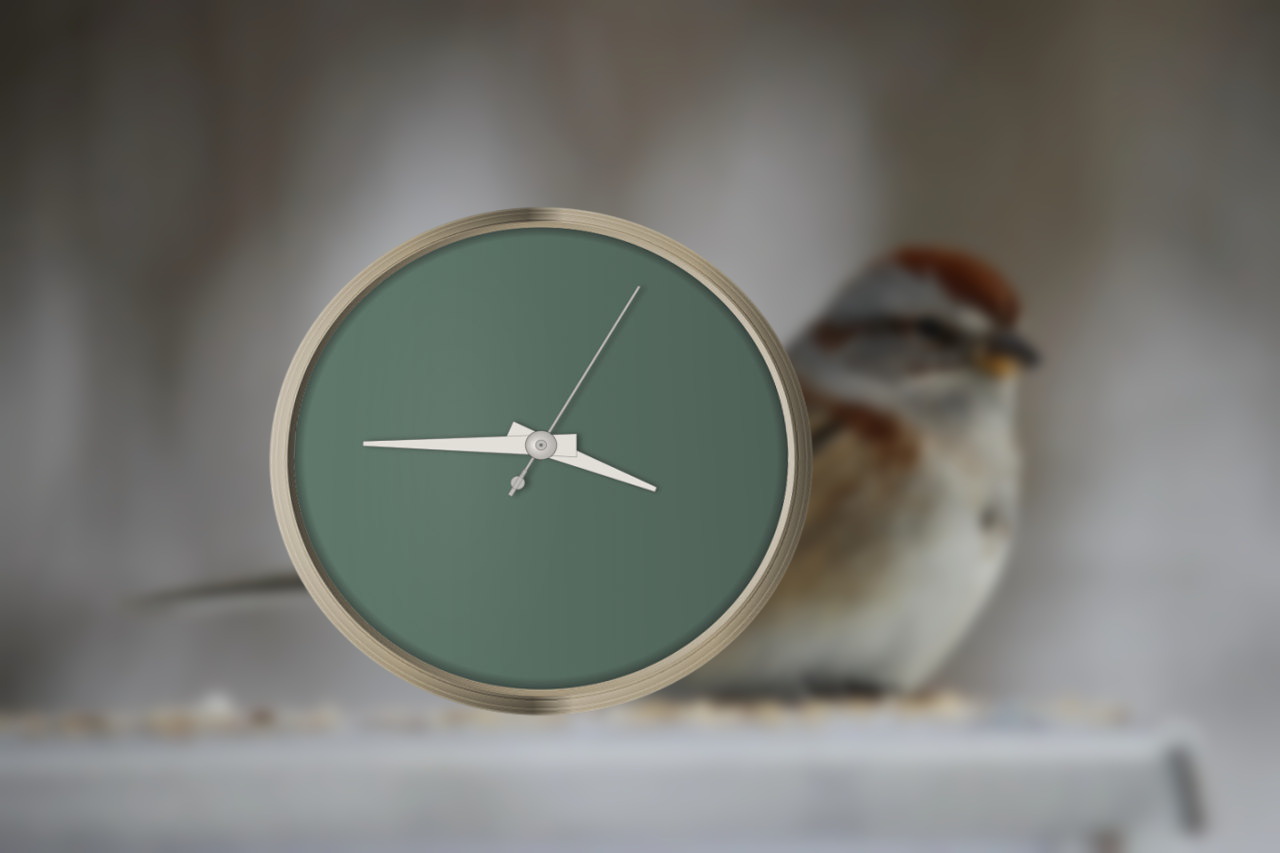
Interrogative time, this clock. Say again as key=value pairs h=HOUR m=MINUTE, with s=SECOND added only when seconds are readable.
h=3 m=45 s=5
